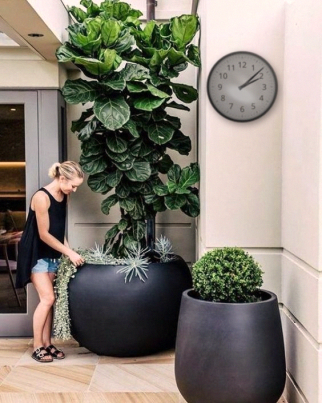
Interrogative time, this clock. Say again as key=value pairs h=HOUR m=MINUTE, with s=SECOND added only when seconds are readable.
h=2 m=8
